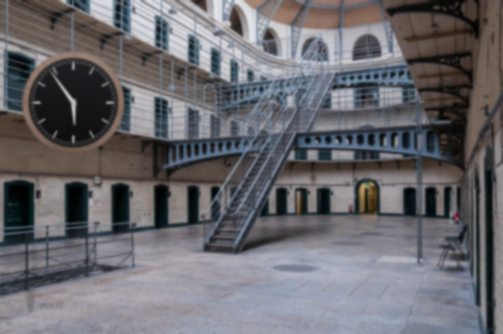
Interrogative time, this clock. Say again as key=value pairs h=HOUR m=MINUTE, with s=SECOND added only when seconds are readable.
h=5 m=54
